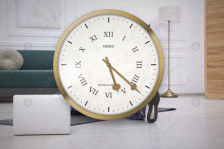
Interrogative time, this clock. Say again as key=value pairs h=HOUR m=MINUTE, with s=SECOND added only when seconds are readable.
h=5 m=22
